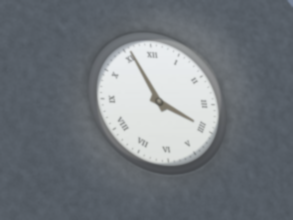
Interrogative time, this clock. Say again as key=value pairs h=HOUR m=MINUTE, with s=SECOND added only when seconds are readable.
h=3 m=56
